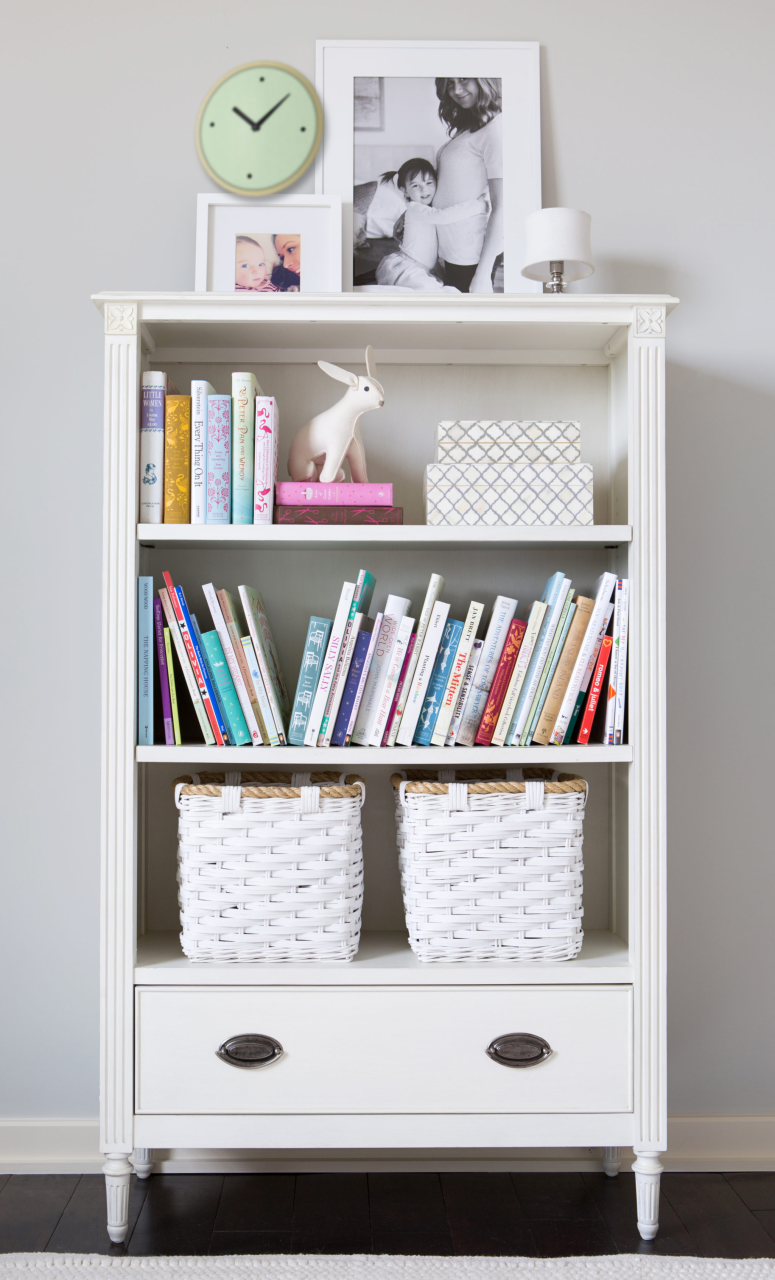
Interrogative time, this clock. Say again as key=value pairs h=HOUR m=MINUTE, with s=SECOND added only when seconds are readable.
h=10 m=7
